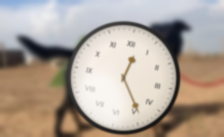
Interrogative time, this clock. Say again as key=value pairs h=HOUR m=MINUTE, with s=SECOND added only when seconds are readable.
h=12 m=24
